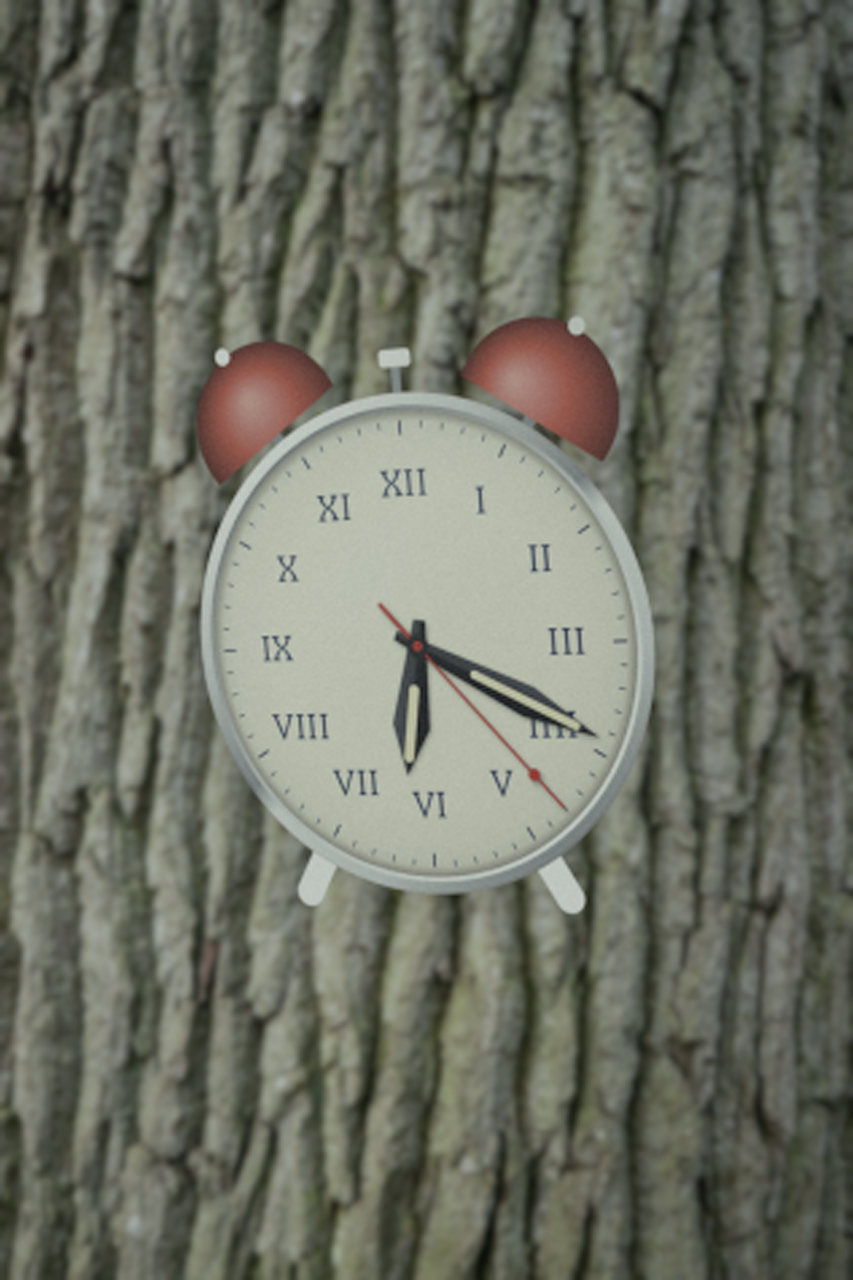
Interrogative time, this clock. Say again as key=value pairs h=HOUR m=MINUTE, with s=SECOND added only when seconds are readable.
h=6 m=19 s=23
